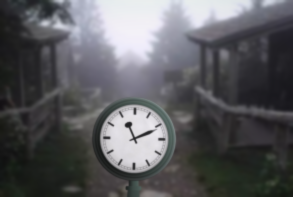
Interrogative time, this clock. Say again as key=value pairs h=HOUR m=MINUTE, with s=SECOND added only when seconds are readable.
h=11 m=11
